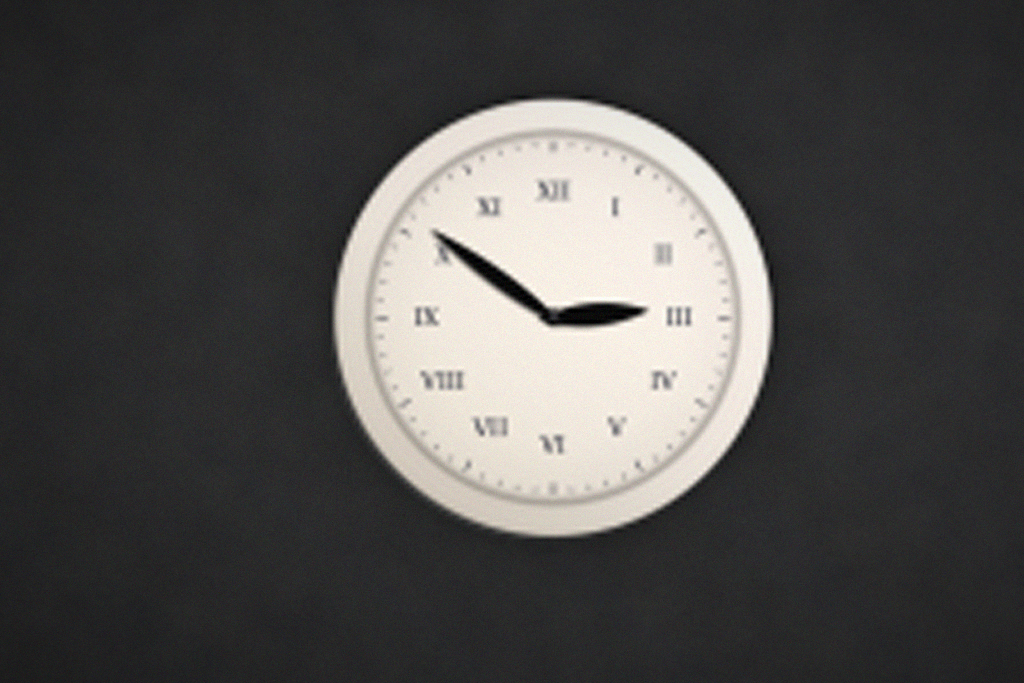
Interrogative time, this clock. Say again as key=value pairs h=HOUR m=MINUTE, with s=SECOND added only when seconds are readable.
h=2 m=51
